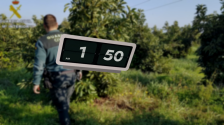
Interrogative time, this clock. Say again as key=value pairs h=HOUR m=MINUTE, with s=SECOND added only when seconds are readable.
h=1 m=50
